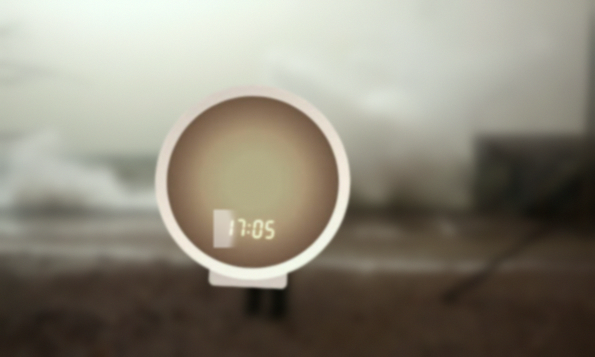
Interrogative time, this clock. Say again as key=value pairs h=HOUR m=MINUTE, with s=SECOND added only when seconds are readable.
h=17 m=5
